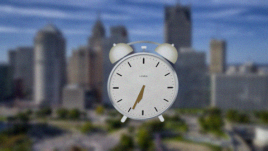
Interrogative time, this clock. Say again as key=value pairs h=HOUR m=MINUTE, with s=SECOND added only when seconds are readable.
h=6 m=34
